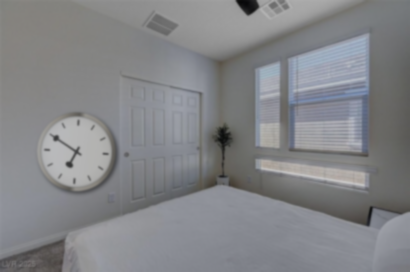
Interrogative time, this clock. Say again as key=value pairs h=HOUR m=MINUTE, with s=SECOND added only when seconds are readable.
h=6 m=50
